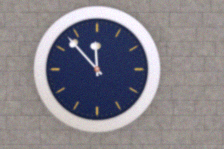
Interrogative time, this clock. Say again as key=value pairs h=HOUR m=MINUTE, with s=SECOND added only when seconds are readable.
h=11 m=53
